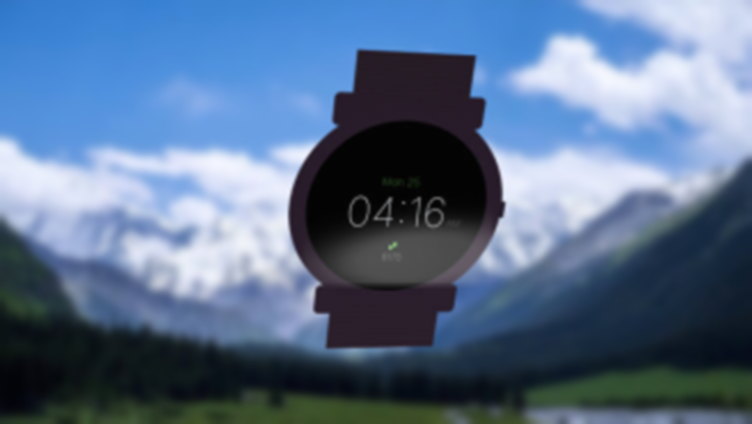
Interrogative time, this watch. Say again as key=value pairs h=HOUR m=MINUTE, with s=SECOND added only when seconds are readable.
h=4 m=16
